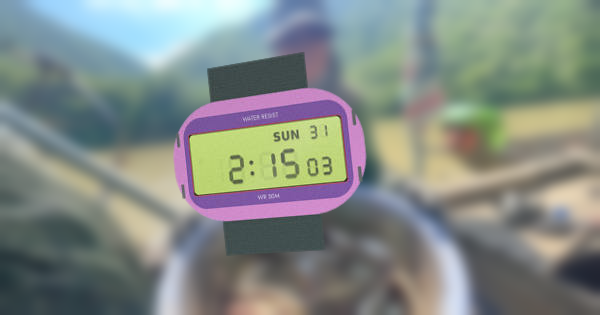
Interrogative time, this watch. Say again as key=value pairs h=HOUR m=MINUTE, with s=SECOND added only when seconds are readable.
h=2 m=15 s=3
